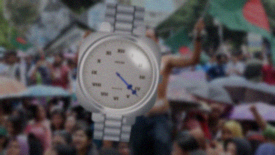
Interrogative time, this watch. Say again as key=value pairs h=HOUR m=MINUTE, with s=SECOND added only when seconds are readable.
h=4 m=22
